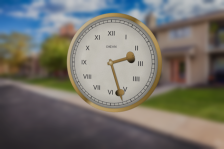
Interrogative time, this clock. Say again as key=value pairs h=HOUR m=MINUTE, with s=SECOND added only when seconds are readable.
h=2 m=27
